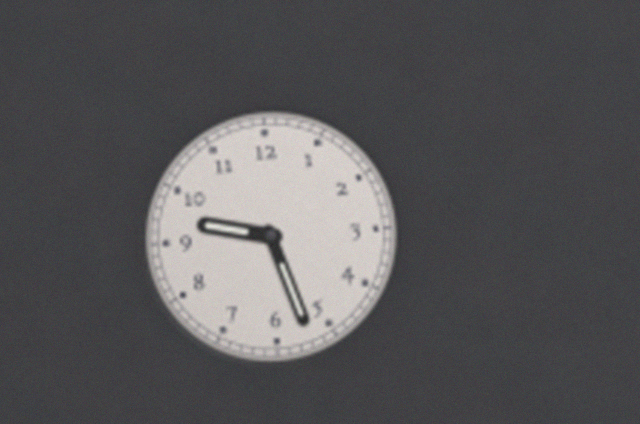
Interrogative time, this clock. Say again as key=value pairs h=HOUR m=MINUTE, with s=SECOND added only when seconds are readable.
h=9 m=27
